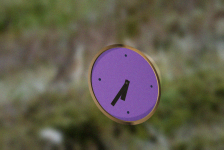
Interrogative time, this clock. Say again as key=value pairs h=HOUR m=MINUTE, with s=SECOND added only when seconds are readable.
h=6 m=36
